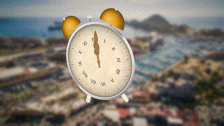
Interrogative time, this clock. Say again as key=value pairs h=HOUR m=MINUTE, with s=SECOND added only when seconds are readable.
h=12 m=1
